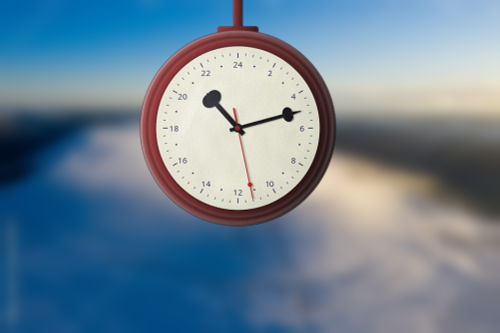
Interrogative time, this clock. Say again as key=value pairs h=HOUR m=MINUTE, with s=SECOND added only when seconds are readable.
h=21 m=12 s=28
